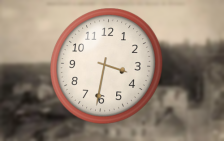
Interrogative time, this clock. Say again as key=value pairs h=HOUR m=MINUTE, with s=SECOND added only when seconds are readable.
h=3 m=31
